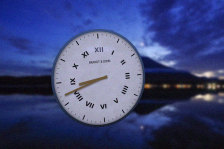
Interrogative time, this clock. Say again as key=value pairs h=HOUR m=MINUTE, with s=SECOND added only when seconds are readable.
h=8 m=42
